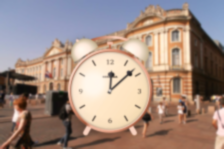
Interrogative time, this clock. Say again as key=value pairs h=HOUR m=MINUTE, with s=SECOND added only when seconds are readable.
h=12 m=8
